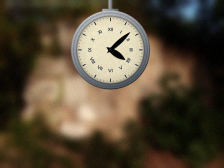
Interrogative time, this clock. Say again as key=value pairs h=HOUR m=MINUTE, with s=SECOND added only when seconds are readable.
h=4 m=8
